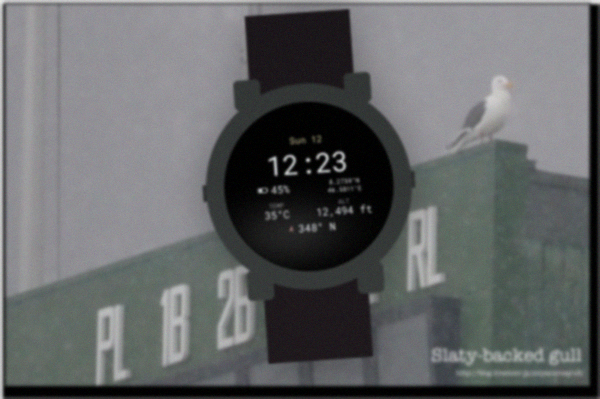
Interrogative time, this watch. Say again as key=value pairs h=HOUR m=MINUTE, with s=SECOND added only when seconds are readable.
h=12 m=23
